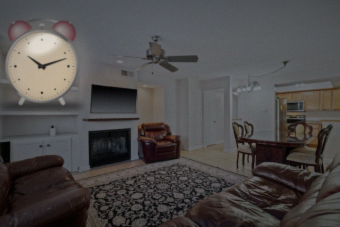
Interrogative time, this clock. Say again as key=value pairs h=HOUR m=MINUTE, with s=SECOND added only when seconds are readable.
h=10 m=12
